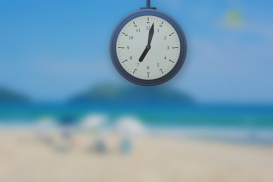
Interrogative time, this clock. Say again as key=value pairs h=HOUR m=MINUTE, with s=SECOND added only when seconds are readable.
h=7 m=2
